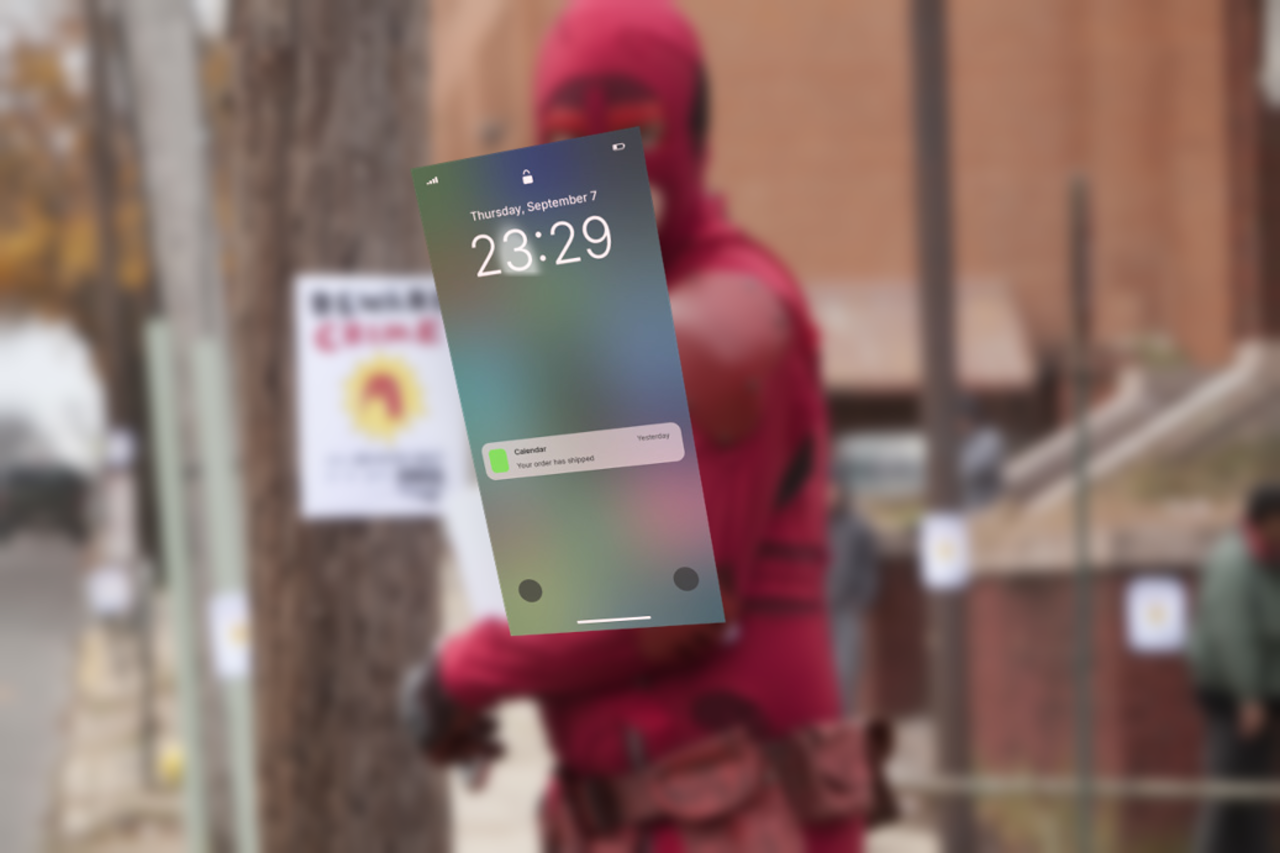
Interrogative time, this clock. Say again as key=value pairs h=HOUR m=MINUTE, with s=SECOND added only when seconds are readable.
h=23 m=29
